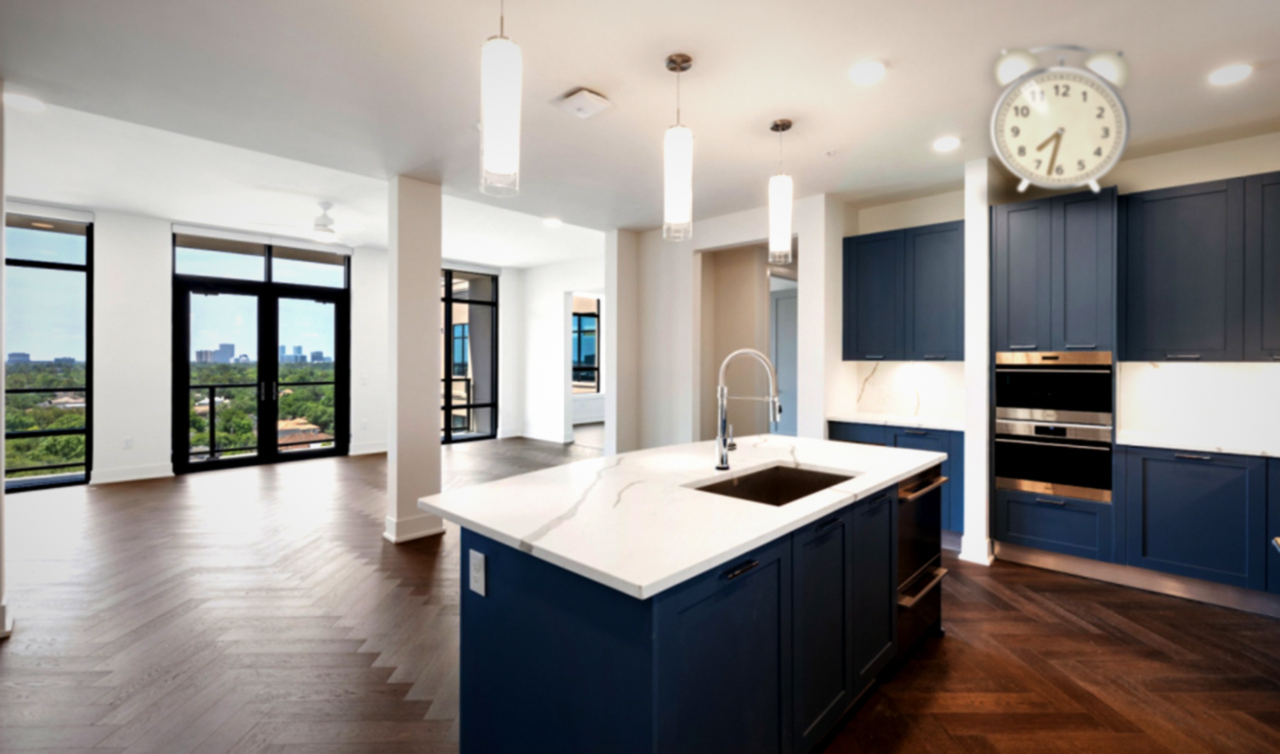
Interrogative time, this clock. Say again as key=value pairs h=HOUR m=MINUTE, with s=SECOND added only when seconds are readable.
h=7 m=32
